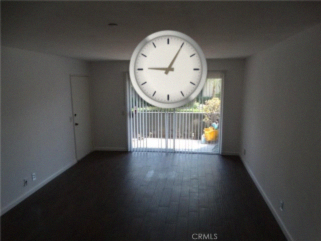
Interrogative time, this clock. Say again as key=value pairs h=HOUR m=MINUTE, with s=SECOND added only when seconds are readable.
h=9 m=5
